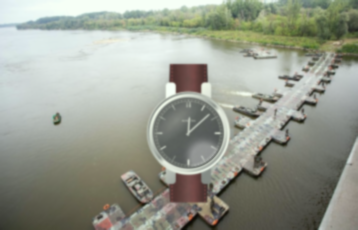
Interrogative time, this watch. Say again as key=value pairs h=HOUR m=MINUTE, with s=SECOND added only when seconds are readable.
h=12 m=8
